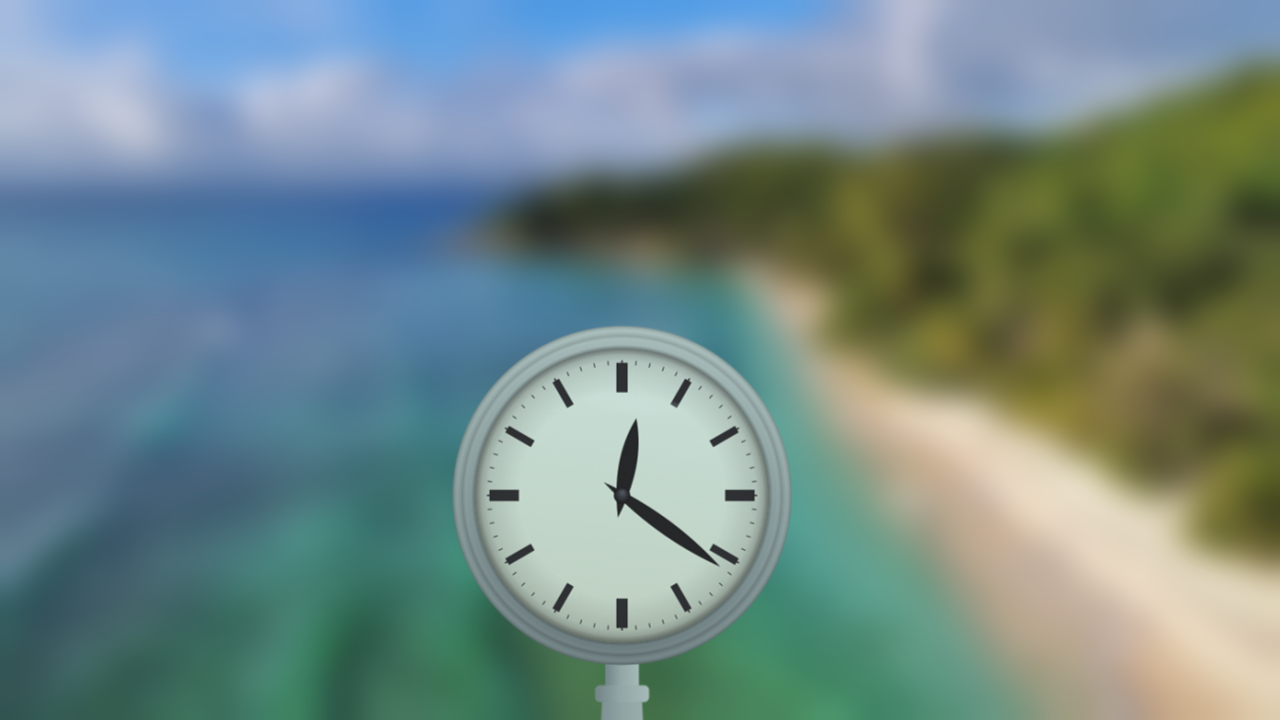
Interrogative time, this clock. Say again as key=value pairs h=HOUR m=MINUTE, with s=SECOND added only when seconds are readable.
h=12 m=21
